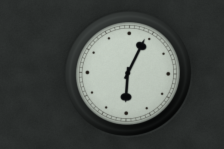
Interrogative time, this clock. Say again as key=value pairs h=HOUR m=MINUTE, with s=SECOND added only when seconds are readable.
h=6 m=4
